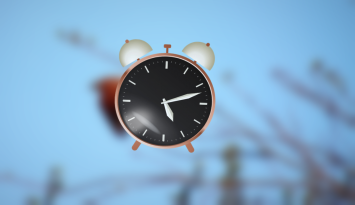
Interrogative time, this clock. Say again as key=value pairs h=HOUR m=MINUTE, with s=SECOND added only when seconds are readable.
h=5 m=12
